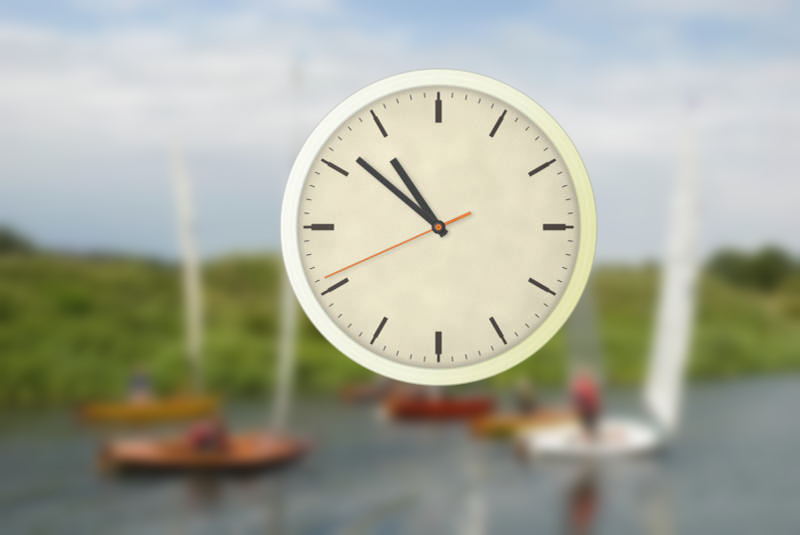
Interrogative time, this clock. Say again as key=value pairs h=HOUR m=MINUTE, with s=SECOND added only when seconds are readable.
h=10 m=51 s=41
